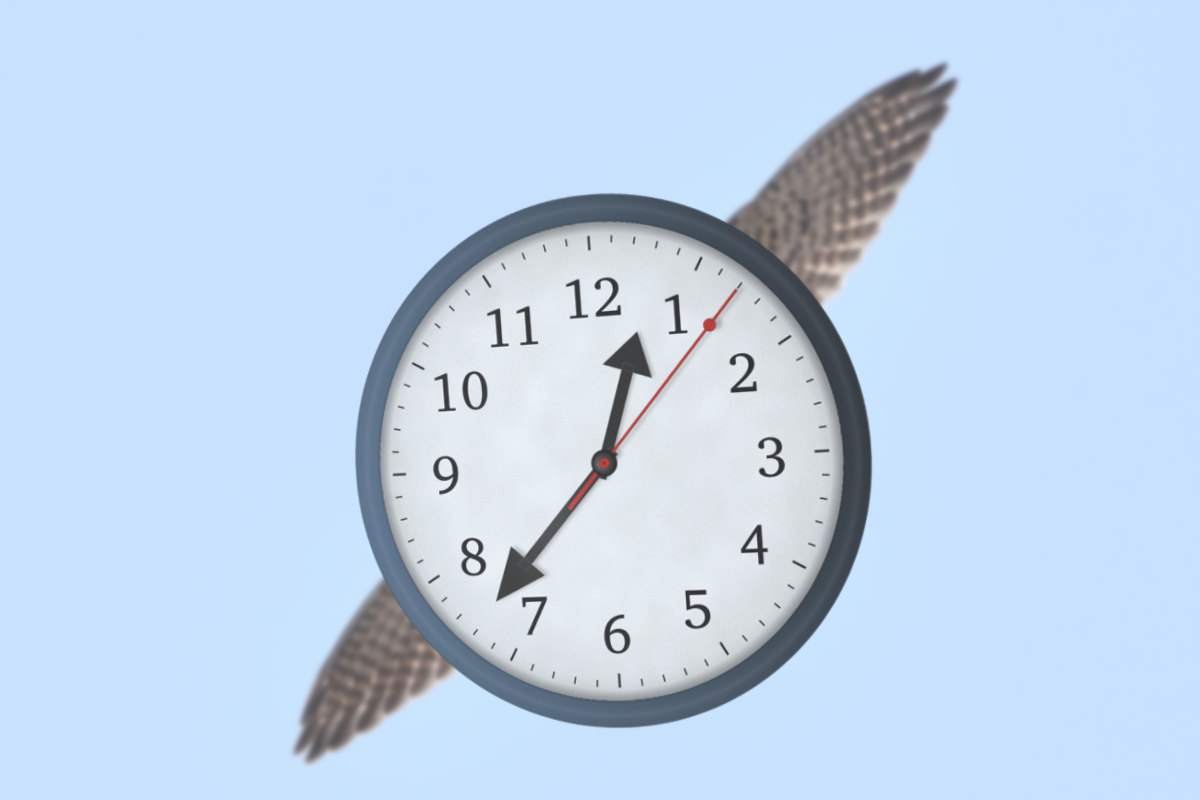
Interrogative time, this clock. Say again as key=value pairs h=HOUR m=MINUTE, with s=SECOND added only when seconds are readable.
h=12 m=37 s=7
